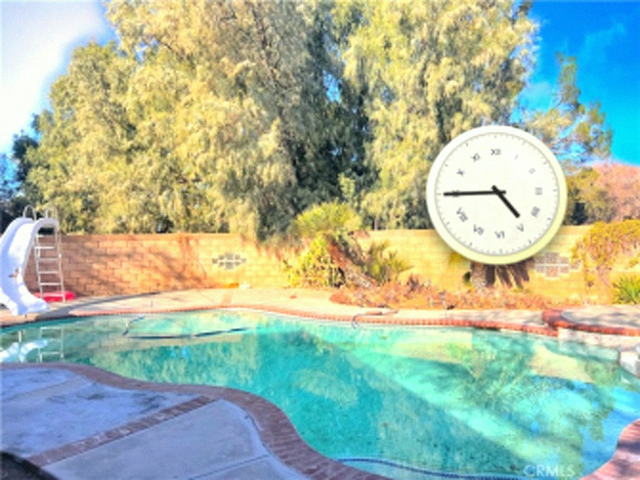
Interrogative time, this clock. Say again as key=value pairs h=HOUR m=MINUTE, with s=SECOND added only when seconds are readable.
h=4 m=45
